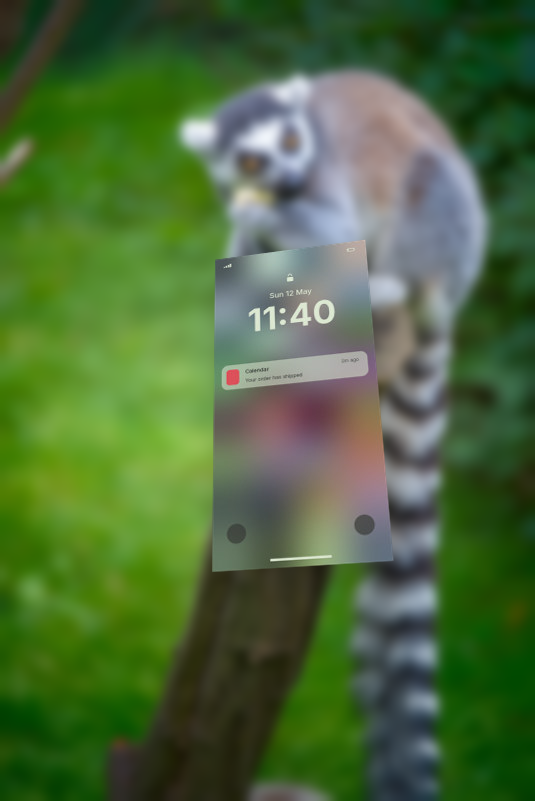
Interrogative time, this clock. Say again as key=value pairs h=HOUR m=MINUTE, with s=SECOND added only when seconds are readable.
h=11 m=40
